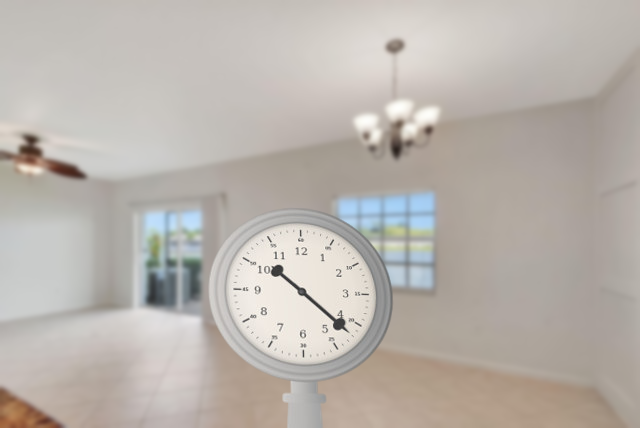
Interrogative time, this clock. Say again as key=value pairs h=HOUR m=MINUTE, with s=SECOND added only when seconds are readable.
h=10 m=22
